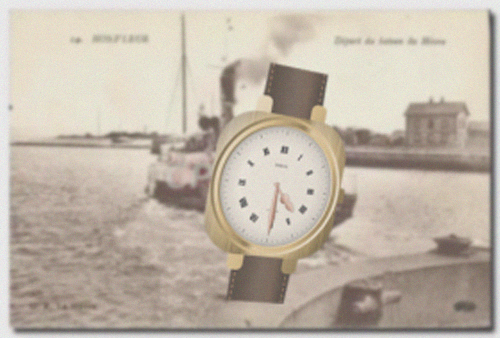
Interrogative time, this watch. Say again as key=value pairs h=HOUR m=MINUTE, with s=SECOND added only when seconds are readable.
h=4 m=30
